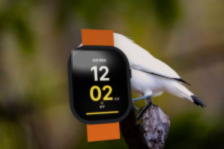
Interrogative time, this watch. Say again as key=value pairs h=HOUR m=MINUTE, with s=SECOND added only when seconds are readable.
h=12 m=2
